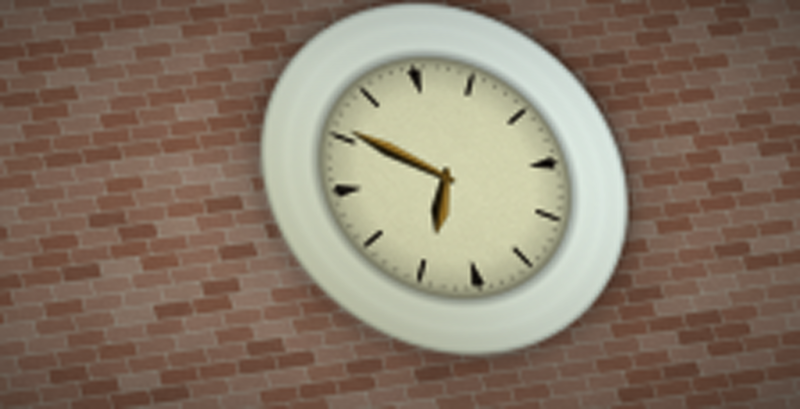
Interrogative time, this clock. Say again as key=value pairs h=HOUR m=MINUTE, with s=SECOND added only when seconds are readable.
h=6 m=51
